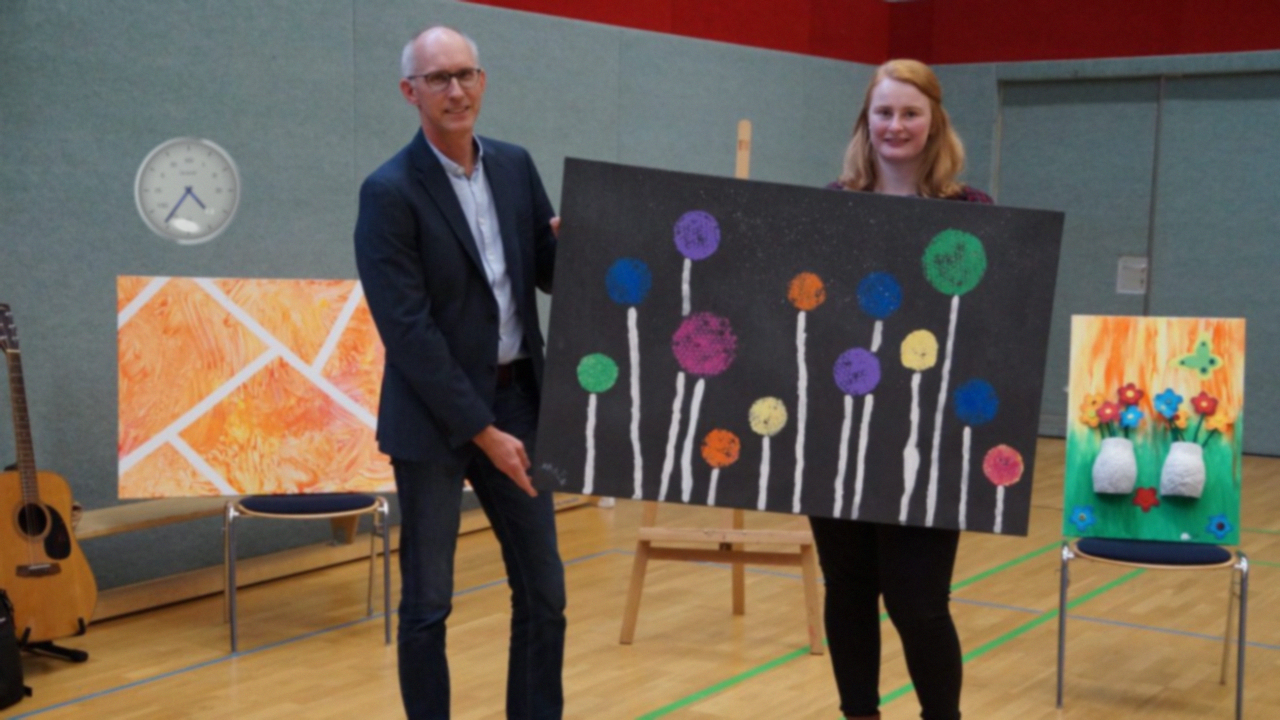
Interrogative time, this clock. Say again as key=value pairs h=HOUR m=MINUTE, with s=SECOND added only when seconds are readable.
h=4 m=36
